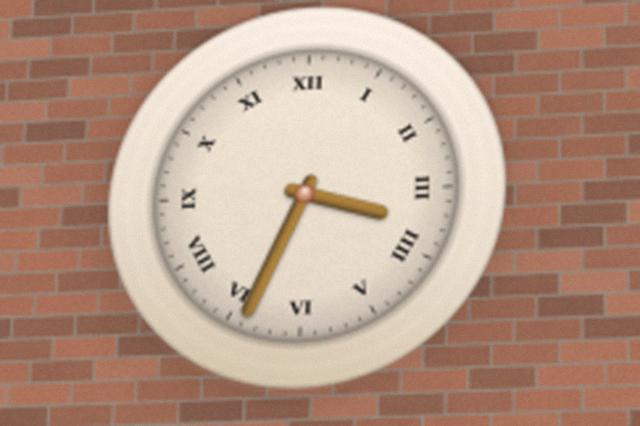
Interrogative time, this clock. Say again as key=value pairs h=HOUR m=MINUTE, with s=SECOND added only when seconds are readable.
h=3 m=34
